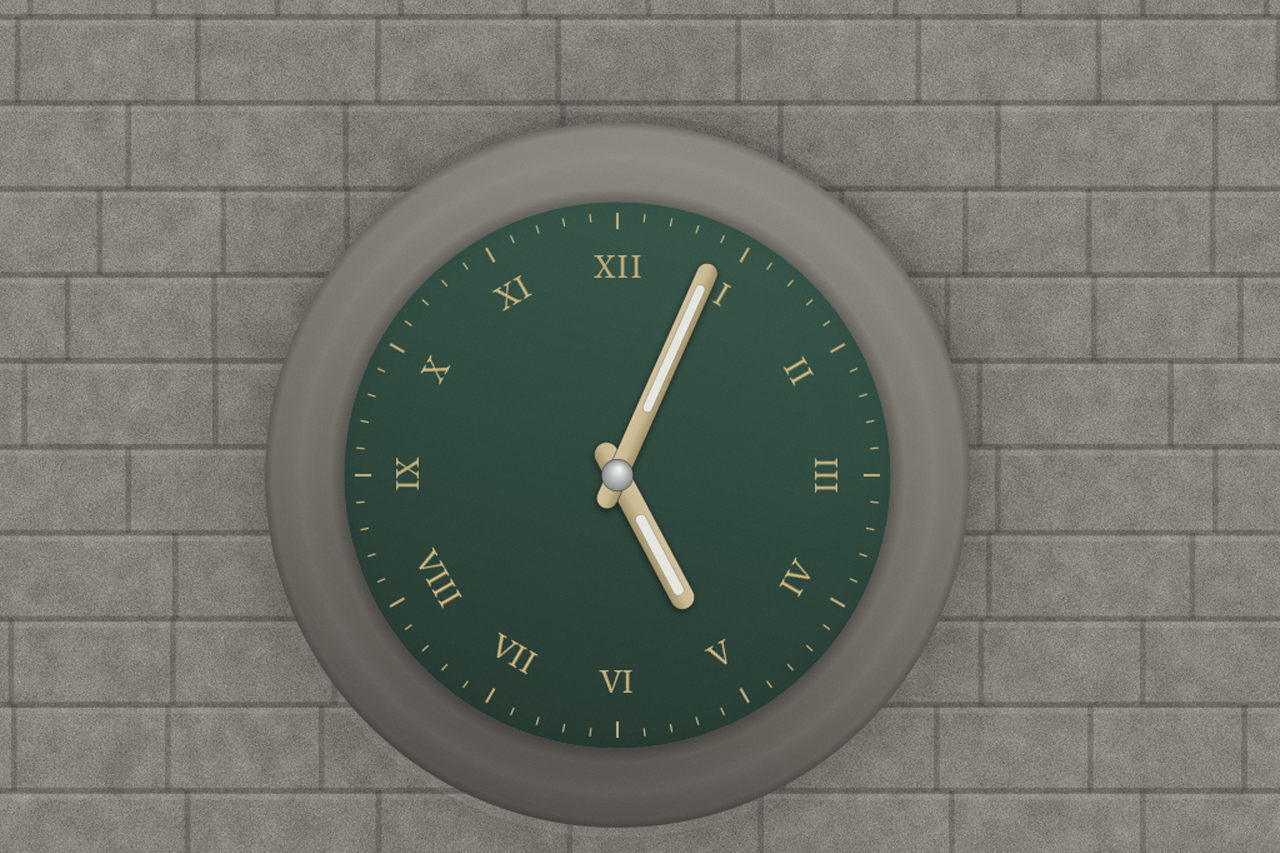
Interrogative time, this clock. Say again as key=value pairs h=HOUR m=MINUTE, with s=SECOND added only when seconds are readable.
h=5 m=4
